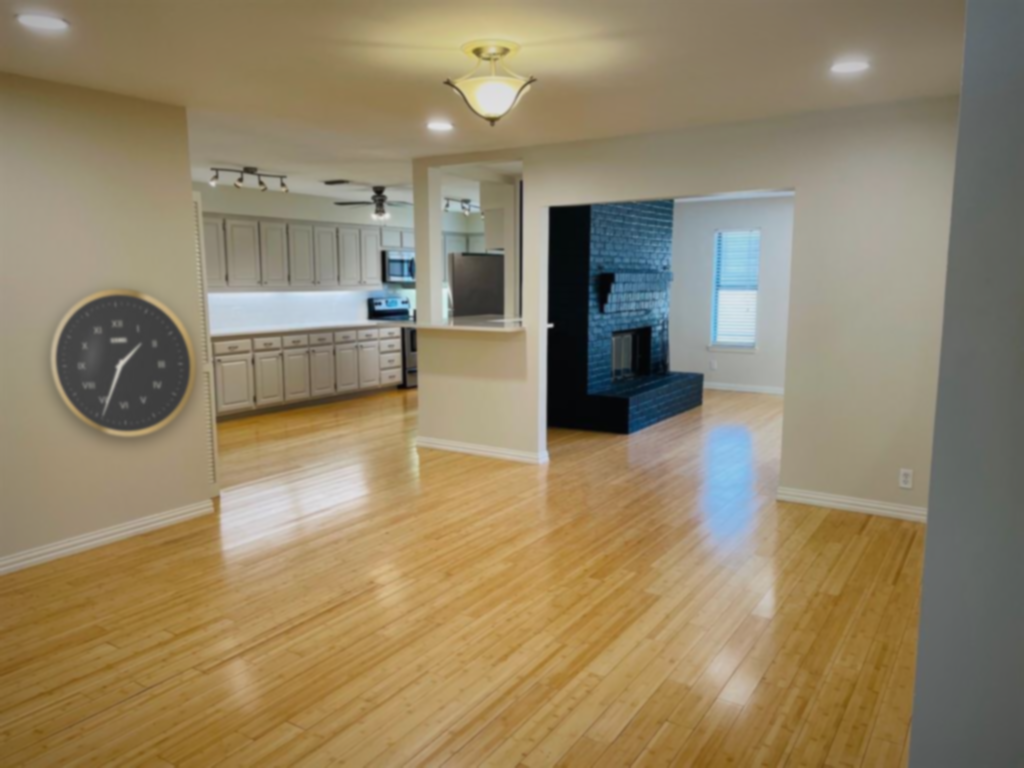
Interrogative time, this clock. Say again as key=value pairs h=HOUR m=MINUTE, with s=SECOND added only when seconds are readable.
h=1 m=34
